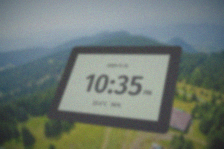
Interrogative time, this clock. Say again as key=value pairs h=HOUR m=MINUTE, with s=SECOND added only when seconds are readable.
h=10 m=35
